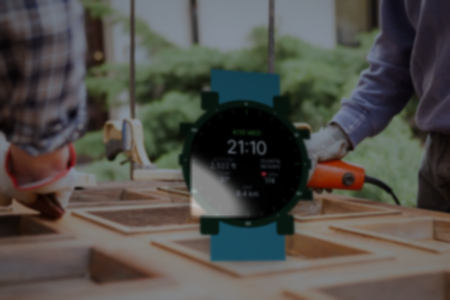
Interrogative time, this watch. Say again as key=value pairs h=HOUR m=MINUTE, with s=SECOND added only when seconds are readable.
h=21 m=10
